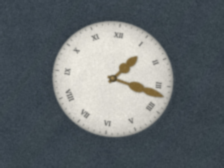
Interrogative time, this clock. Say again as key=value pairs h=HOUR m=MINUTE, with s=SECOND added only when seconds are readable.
h=1 m=17
